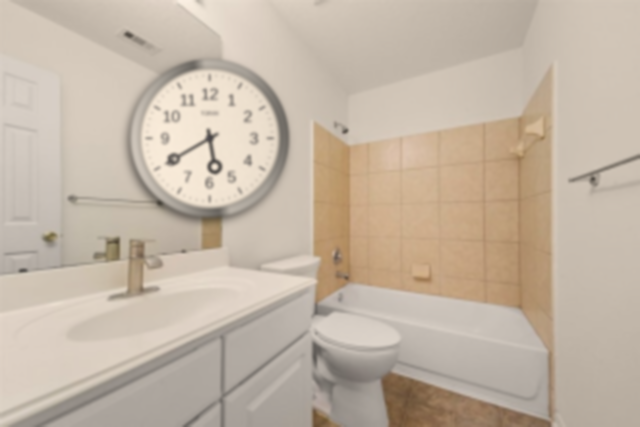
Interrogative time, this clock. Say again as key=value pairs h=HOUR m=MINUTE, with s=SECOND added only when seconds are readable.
h=5 m=40
